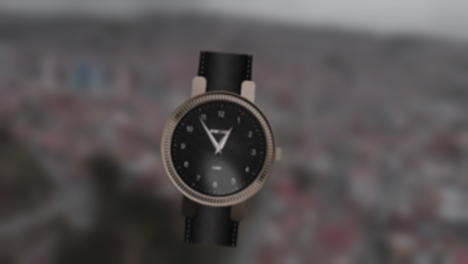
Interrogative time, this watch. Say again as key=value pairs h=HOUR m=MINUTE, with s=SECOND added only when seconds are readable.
h=12 m=54
